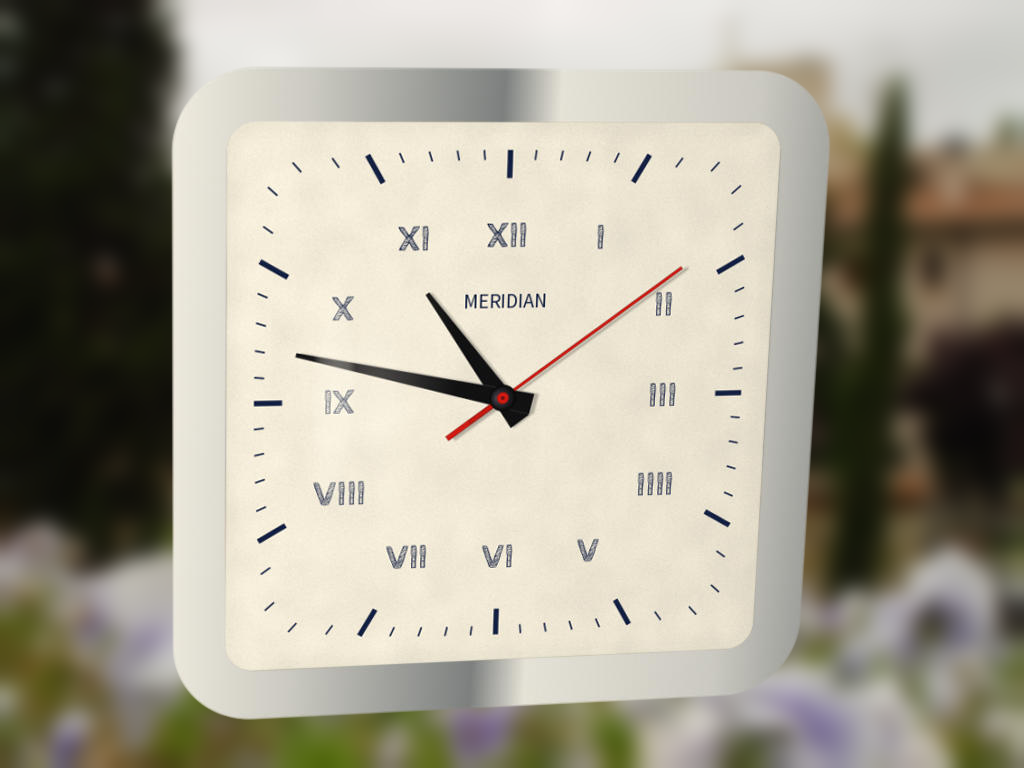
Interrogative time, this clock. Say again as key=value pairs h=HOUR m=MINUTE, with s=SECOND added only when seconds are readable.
h=10 m=47 s=9
